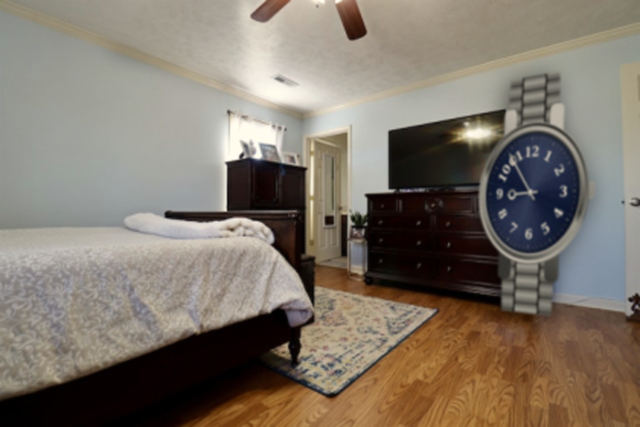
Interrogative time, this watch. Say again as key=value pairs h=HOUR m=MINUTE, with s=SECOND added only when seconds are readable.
h=8 m=54
